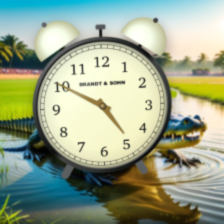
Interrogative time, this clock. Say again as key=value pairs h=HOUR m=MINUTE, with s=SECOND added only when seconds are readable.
h=4 m=50
